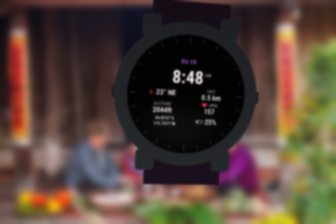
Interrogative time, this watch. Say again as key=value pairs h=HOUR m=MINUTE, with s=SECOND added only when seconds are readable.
h=8 m=48
